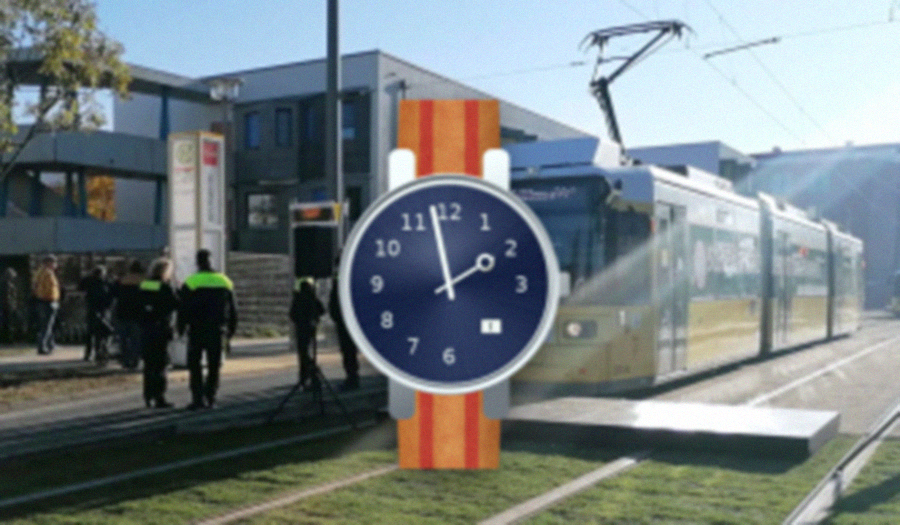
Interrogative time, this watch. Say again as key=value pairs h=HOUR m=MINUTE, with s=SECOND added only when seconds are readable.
h=1 m=58
